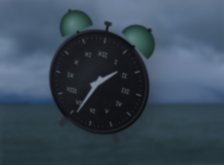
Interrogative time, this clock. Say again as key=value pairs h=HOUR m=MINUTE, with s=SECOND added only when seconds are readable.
h=1 m=34
